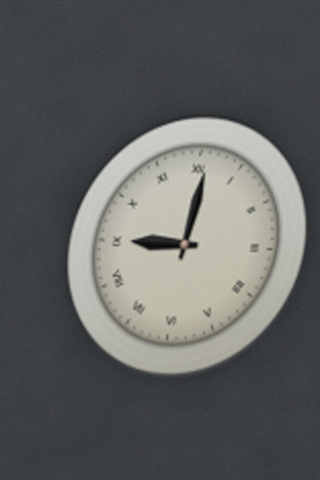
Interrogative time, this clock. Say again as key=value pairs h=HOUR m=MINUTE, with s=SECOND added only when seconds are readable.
h=9 m=1
